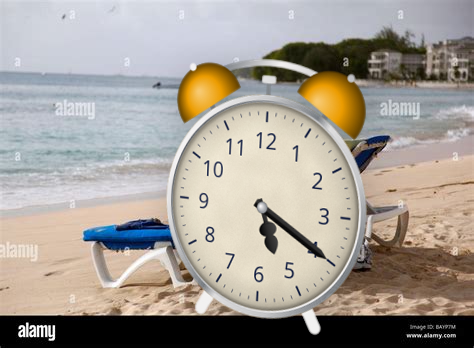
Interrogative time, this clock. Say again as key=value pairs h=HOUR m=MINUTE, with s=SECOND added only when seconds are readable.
h=5 m=20
